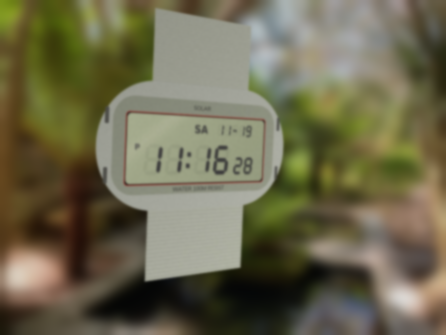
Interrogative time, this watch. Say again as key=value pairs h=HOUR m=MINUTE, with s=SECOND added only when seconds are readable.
h=11 m=16 s=28
